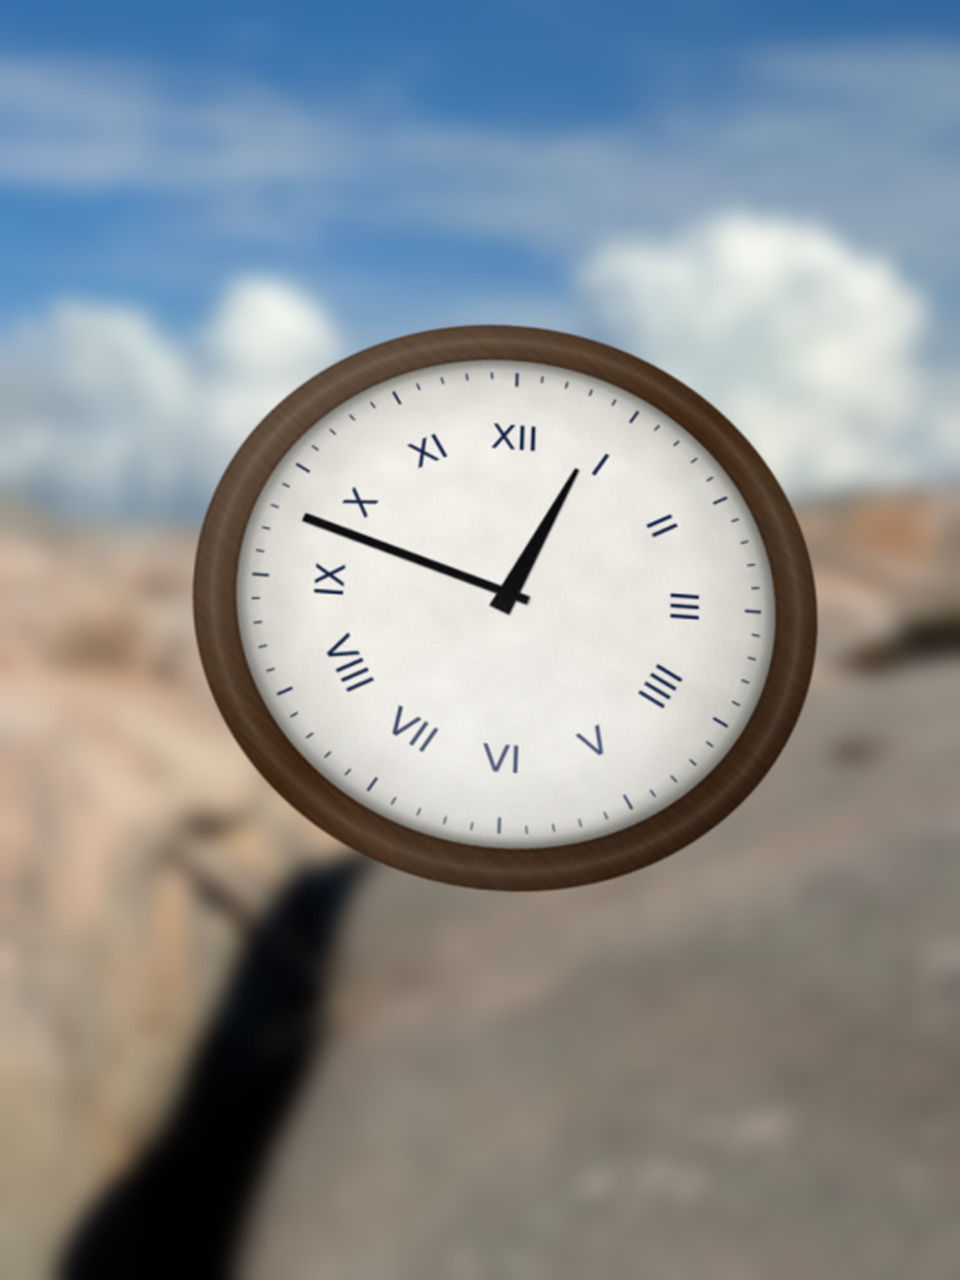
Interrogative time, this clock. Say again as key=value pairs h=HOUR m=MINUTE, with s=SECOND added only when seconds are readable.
h=12 m=48
